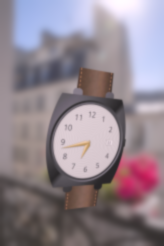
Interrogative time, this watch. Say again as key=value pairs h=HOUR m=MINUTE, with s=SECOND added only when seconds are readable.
h=6 m=43
